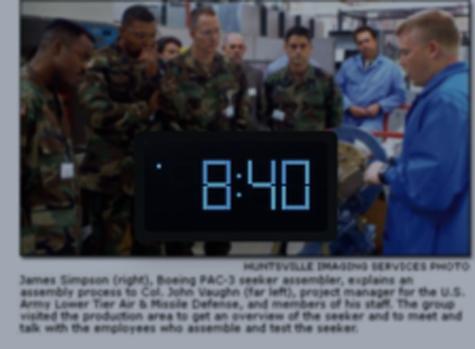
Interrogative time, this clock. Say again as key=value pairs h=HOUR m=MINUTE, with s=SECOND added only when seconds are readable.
h=8 m=40
